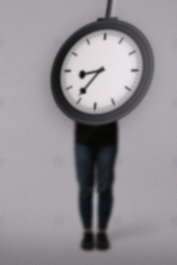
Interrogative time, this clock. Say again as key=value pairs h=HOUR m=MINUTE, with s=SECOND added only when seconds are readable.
h=8 m=36
